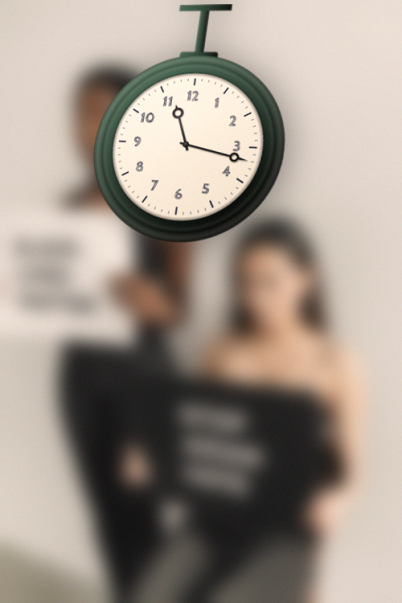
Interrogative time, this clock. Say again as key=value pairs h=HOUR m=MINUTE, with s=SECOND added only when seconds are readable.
h=11 m=17
